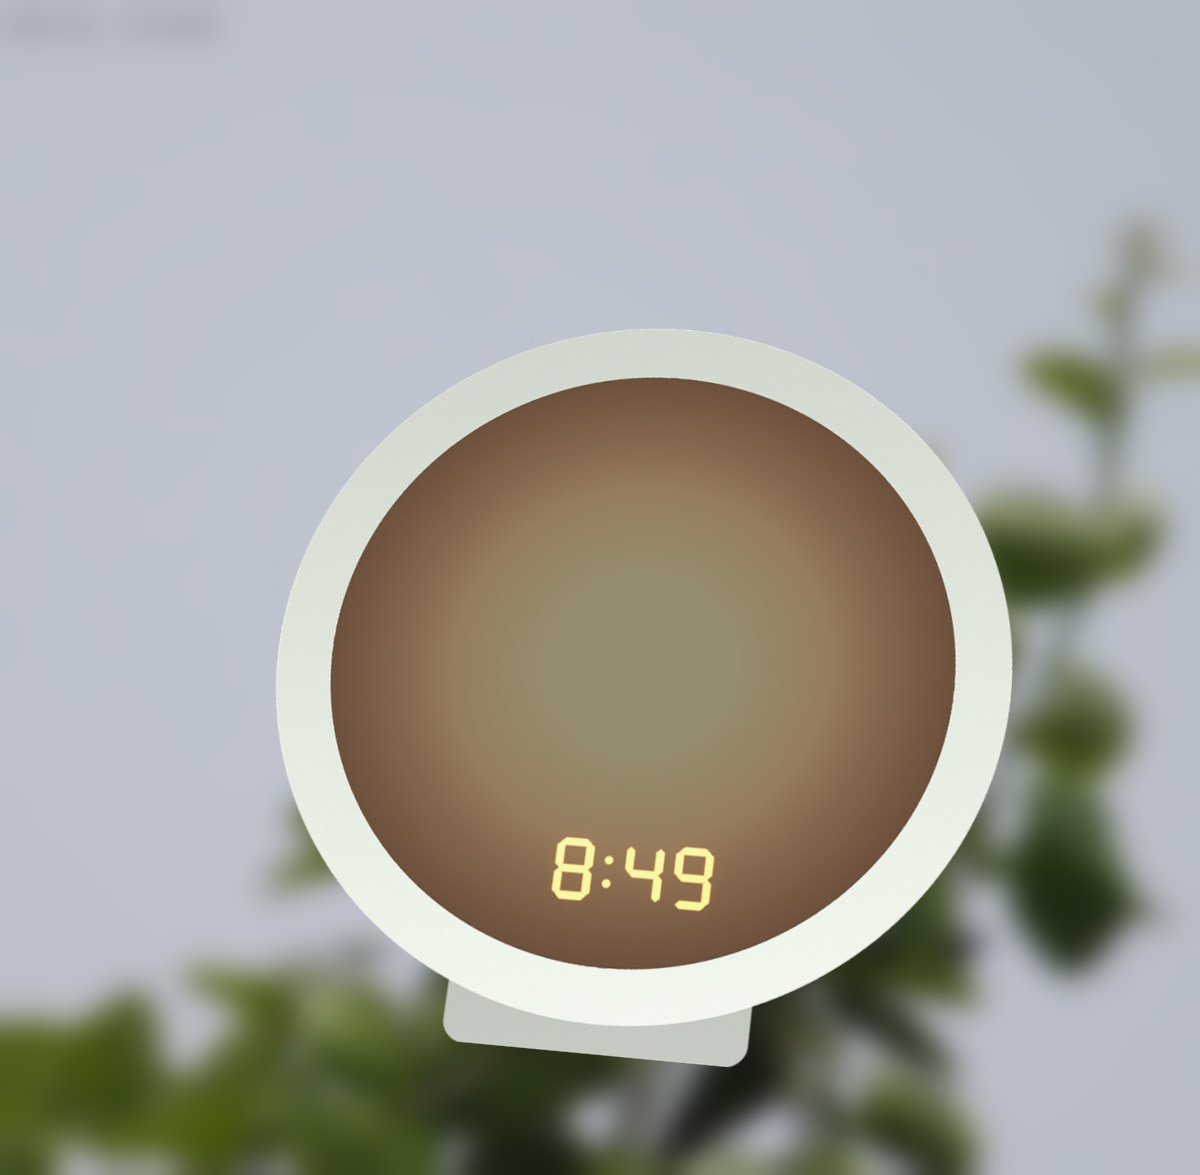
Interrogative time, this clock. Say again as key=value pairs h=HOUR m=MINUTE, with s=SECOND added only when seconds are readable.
h=8 m=49
